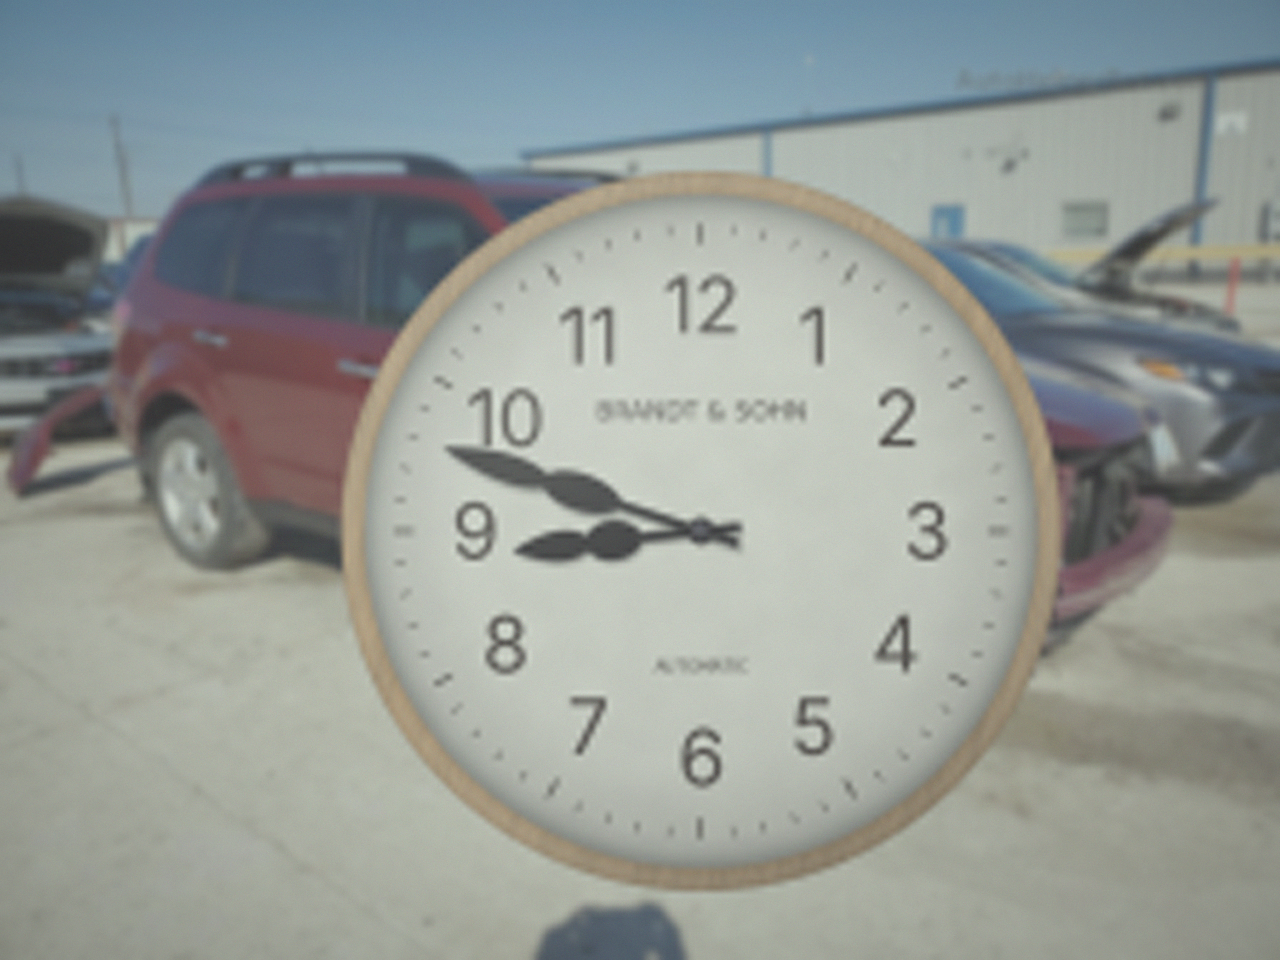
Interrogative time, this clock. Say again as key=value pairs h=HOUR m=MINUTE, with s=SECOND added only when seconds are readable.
h=8 m=48
